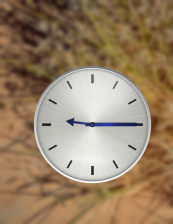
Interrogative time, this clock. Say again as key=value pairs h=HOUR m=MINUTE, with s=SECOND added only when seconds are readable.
h=9 m=15
